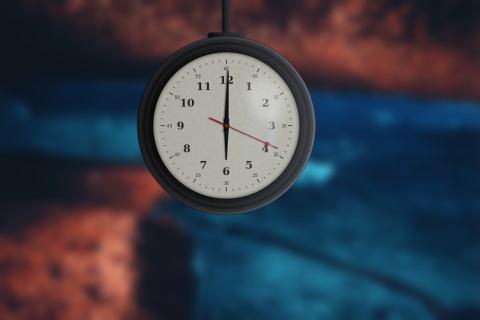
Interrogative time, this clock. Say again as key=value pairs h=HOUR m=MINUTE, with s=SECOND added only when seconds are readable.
h=6 m=0 s=19
